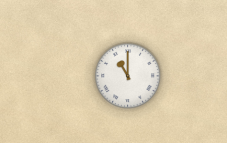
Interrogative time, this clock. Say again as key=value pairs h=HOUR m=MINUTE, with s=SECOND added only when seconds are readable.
h=11 m=0
